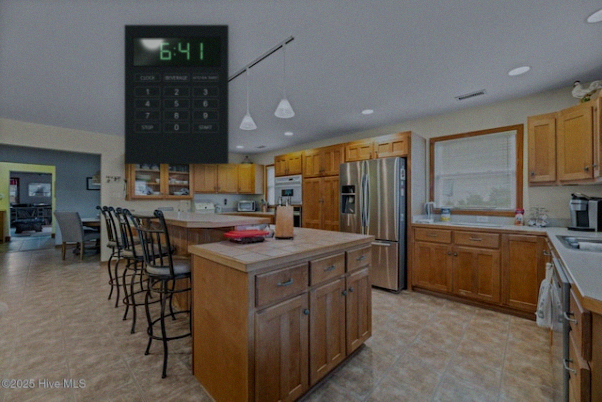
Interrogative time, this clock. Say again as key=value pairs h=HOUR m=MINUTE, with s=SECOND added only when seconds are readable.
h=6 m=41
